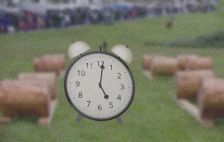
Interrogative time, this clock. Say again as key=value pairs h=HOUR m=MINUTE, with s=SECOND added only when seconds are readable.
h=5 m=1
